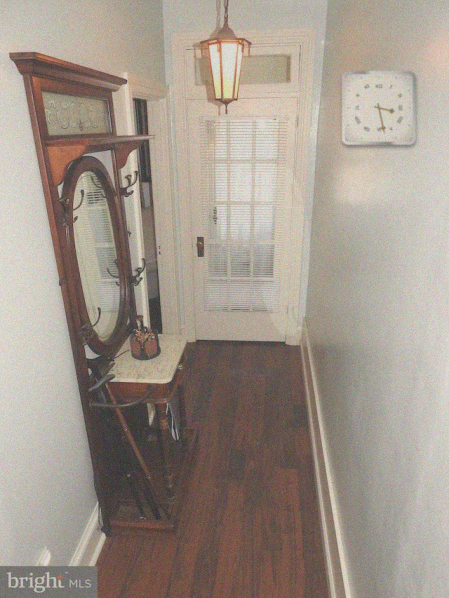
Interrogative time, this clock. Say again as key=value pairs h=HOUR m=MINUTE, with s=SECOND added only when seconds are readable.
h=3 m=28
